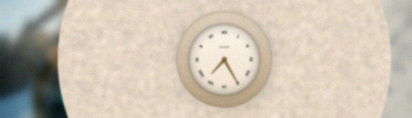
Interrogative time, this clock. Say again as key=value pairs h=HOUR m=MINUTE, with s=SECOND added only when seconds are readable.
h=7 m=25
